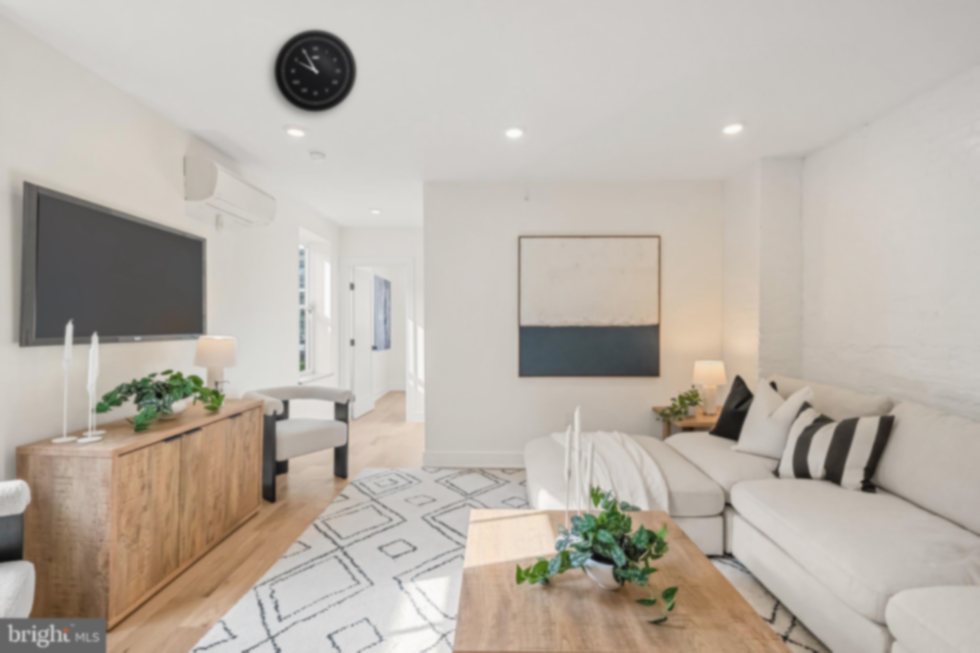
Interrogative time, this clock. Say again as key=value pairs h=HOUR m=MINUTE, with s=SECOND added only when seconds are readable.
h=9 m=55
